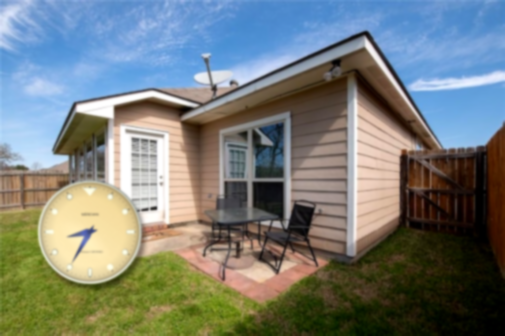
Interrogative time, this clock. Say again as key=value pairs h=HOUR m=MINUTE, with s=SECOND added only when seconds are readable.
h=8 m=35
